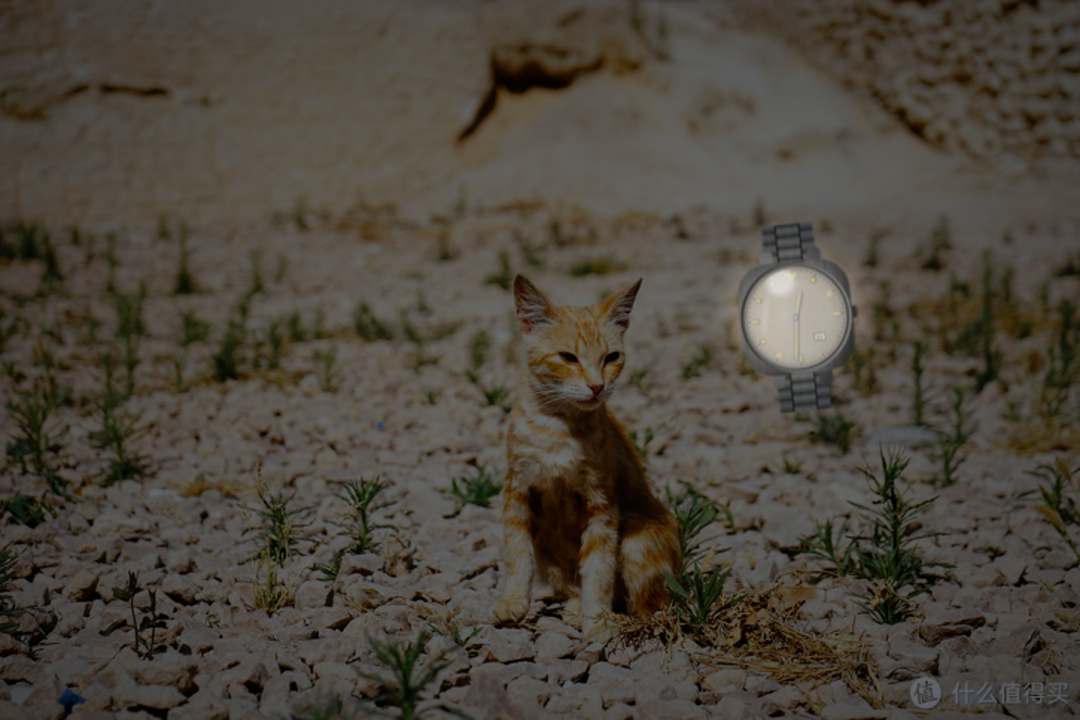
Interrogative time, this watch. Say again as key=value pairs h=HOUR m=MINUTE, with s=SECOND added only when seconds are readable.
h=12 m=31
